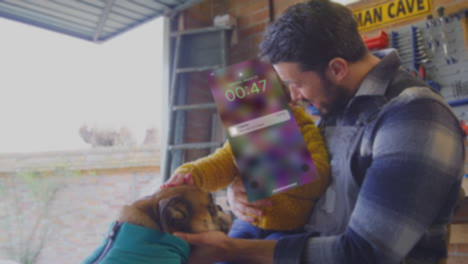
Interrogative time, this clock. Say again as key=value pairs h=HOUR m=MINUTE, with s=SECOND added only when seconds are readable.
h=0 m=47
